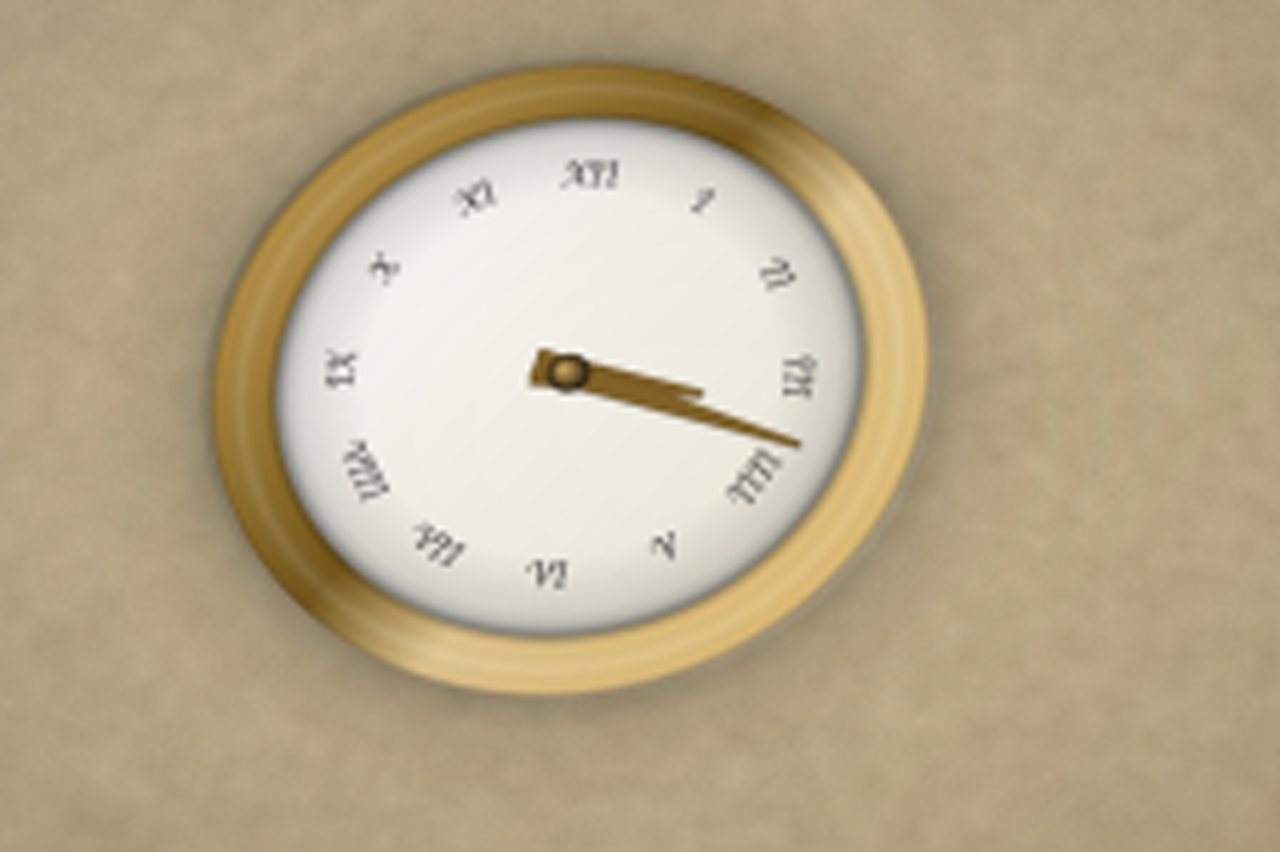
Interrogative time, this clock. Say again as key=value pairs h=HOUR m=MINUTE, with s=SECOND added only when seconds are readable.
h=3 m=18
